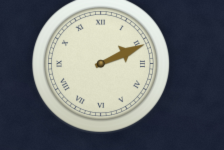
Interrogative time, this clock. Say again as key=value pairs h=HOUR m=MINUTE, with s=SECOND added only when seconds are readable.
h=2 m=11
